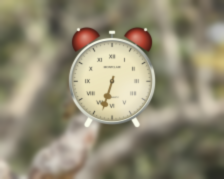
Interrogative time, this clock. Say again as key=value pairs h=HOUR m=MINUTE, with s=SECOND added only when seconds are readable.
h=6 m=33
